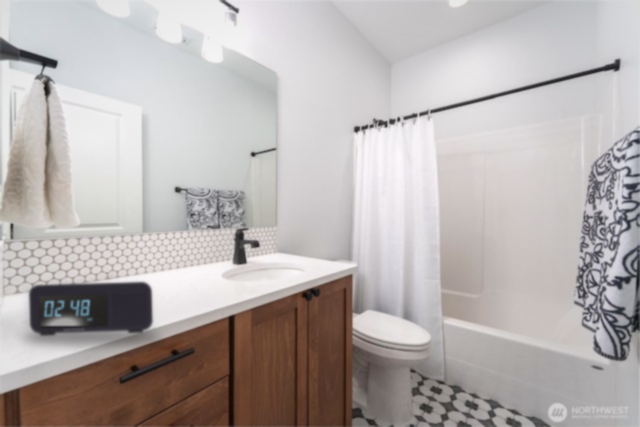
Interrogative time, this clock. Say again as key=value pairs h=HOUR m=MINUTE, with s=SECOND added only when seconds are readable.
h=2 m=48
